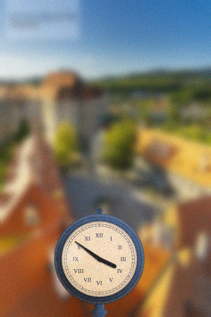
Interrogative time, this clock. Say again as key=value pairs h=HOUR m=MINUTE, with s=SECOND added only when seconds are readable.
h=3 m=51
